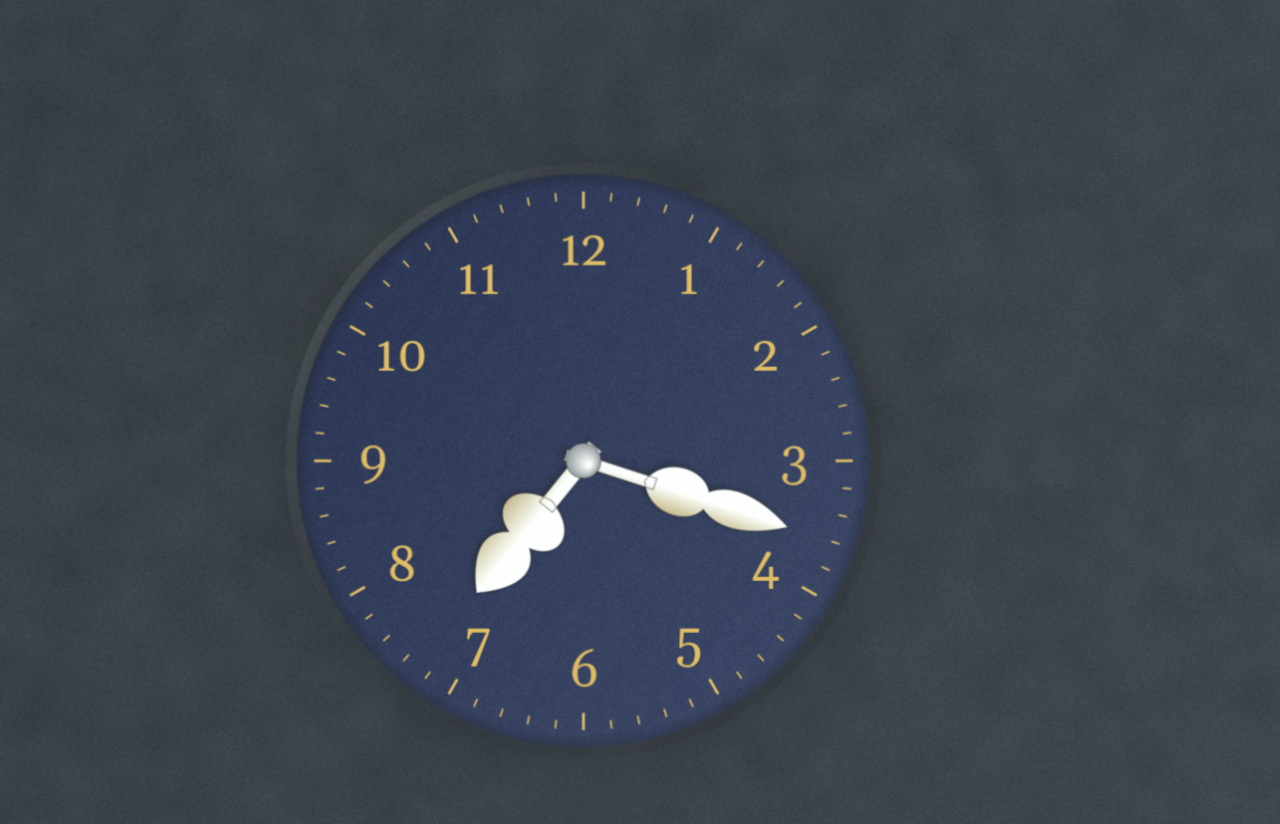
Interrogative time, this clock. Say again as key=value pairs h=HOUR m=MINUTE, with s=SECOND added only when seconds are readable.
h=7 m=18
